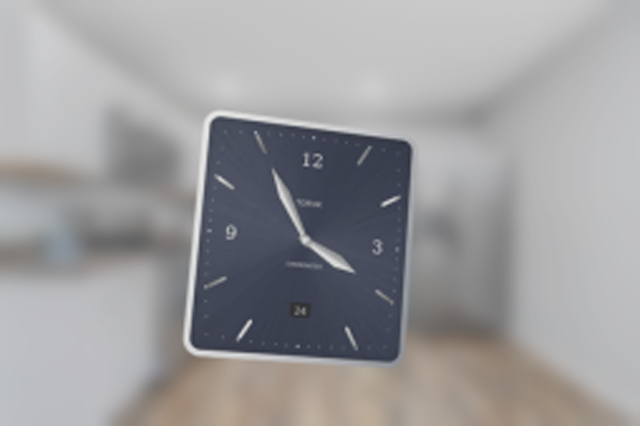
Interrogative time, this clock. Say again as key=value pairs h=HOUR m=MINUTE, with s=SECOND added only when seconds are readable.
h=3 m=55
